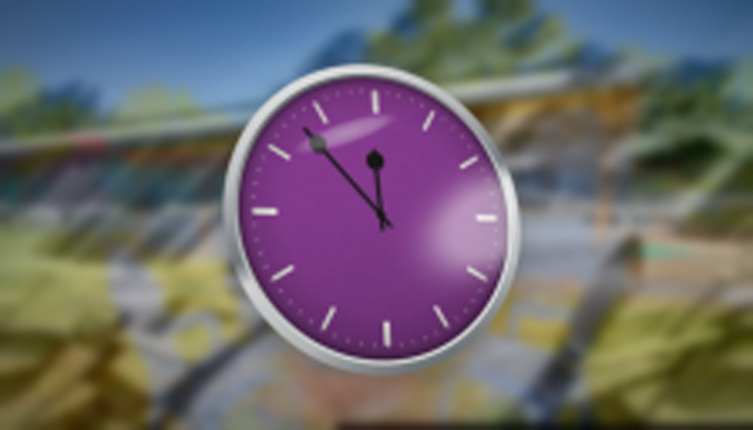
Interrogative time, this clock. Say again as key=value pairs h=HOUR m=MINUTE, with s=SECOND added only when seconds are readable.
h=11 m=53
